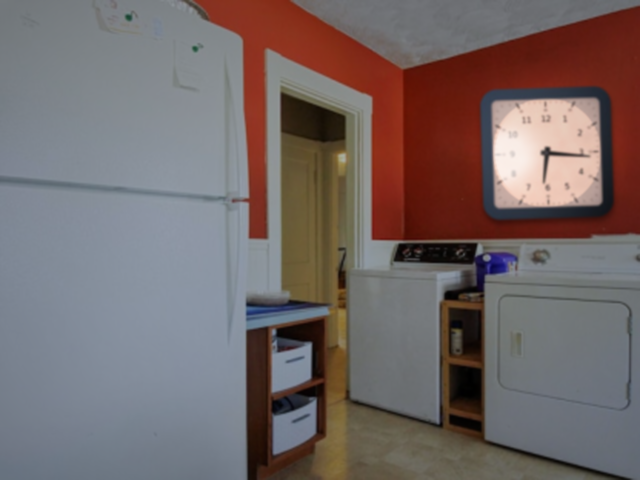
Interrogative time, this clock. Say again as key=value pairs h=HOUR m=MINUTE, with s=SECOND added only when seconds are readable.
h=6 m=16
